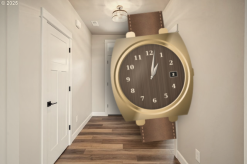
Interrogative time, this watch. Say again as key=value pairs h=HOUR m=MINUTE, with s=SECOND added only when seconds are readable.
h=1 m=2
